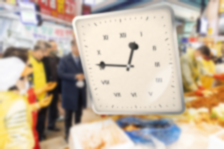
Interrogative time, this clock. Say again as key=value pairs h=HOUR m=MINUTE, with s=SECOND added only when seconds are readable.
h=12 m=46
